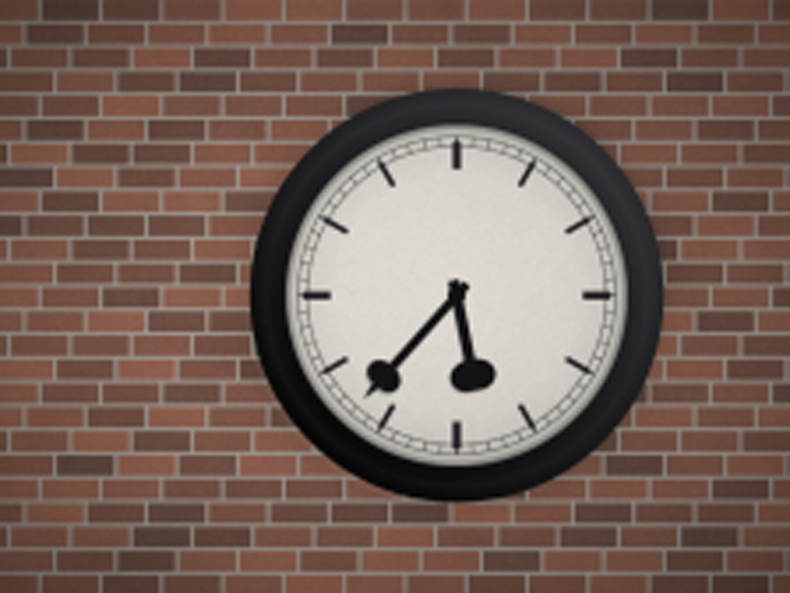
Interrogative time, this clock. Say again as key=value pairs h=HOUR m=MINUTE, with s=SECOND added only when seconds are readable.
h=5 m=37
